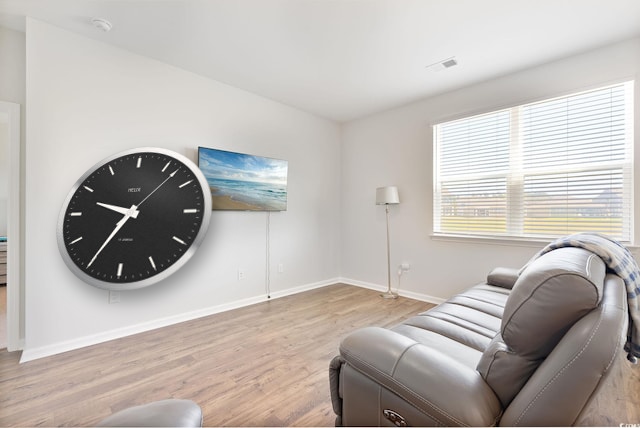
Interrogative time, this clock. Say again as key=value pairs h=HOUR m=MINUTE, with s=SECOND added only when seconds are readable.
h=9 m=35 s=7
